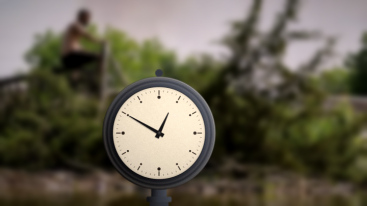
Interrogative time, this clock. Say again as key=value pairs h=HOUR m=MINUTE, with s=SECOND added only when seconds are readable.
h=12 m=50
